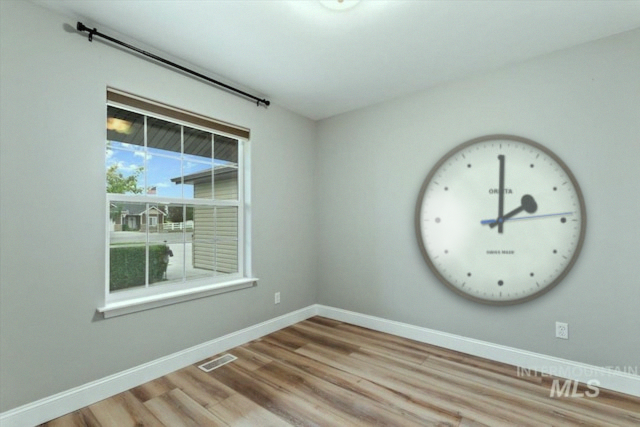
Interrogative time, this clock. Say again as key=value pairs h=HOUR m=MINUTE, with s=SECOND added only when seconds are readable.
h=2 m=0 s=14
